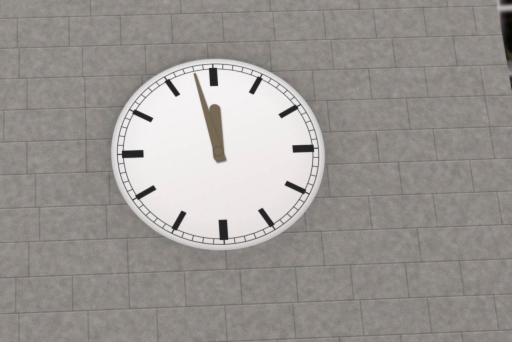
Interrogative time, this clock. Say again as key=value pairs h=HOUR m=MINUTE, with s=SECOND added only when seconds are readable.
h=11 m=58
